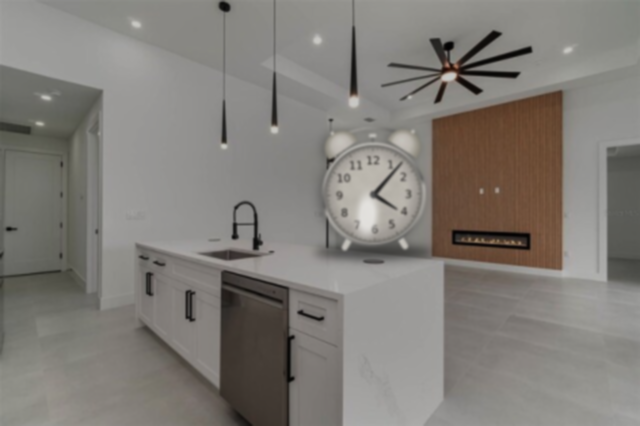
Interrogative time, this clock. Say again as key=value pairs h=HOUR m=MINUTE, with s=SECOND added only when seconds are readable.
h=4 m=7
